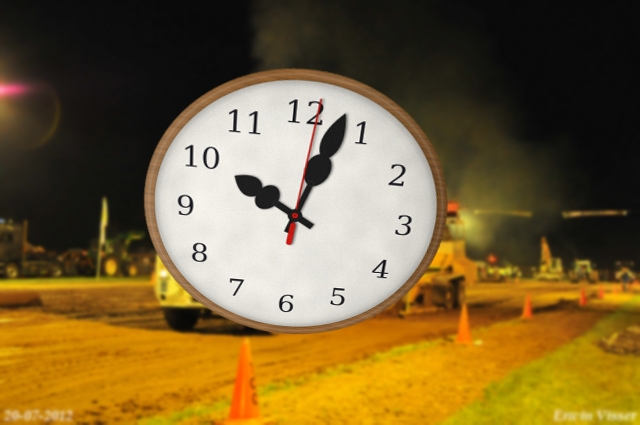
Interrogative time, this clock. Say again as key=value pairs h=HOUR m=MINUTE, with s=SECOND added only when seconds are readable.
h=10 m=3 s=1
